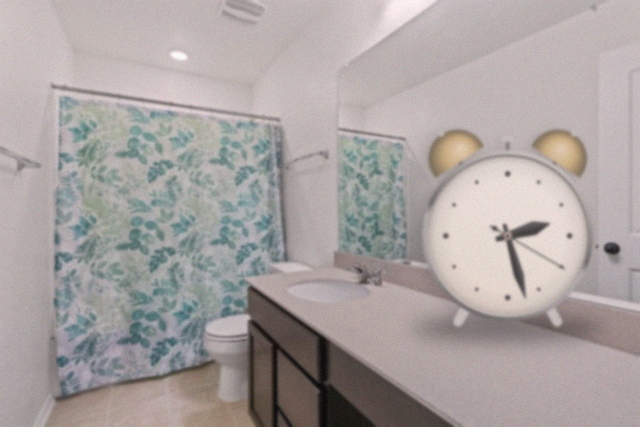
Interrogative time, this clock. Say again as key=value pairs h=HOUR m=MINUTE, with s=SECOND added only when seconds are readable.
h=2 m=27 s=20
